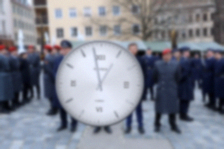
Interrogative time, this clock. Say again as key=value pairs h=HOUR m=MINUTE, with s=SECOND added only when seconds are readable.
h=12 m=58
